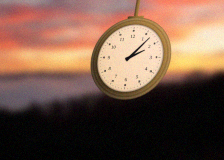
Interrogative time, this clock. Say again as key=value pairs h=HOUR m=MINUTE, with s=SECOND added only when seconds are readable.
h=2 m=7
